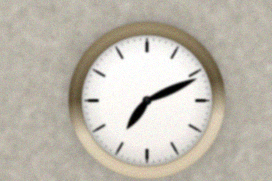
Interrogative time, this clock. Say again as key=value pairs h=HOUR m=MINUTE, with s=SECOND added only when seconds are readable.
h=7 m=11
